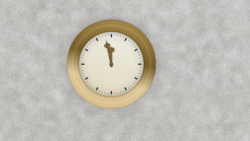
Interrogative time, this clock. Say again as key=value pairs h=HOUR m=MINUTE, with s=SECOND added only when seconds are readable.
h=11 m=58
